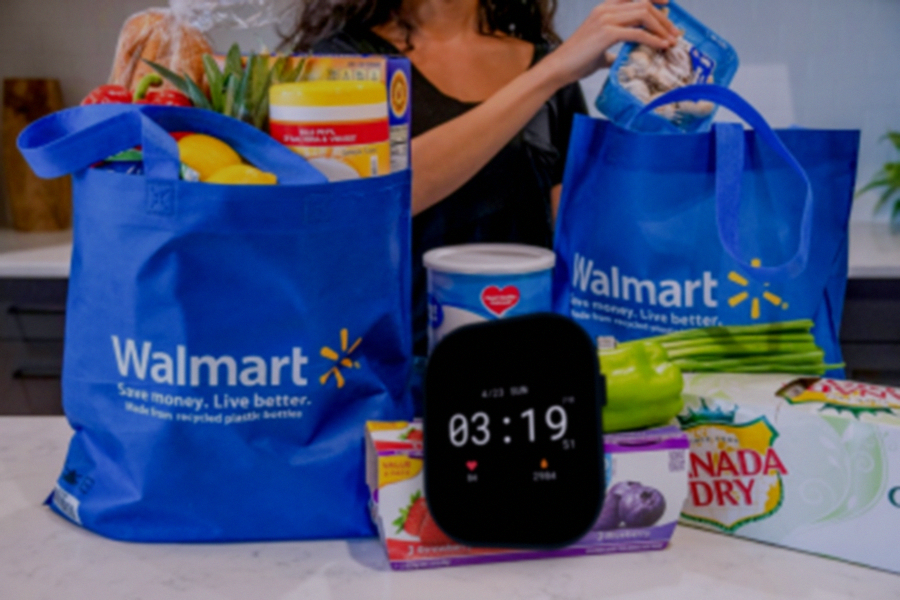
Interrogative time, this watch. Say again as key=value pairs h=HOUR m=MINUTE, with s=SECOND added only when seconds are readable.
h=3 m=19
